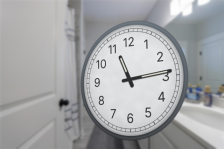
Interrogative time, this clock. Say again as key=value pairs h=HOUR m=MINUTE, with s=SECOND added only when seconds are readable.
h=11 m=14
